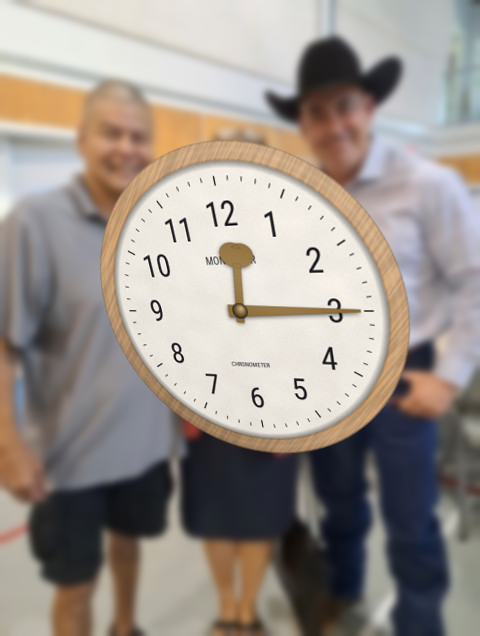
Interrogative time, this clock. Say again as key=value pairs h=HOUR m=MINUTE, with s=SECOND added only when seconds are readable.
h=12 m=15
